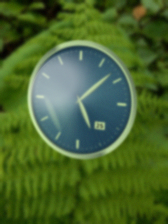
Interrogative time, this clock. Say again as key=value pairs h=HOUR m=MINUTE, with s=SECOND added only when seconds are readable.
h=5 m=8
